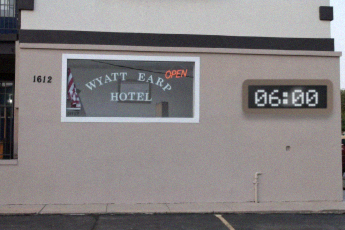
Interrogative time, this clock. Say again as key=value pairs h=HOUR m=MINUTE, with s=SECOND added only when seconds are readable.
h=6 m=0
